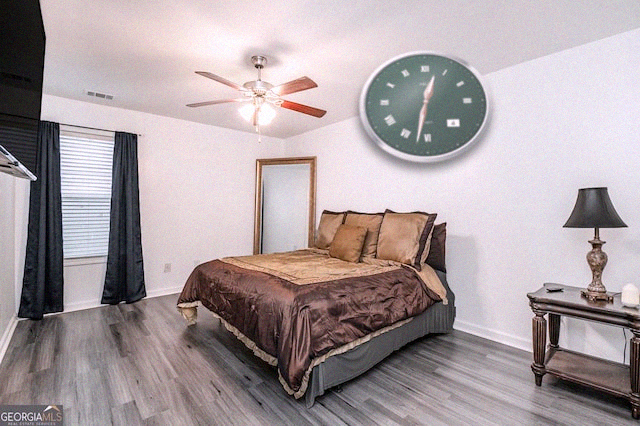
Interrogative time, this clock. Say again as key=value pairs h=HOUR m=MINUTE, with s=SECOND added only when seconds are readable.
h=12 m=32
